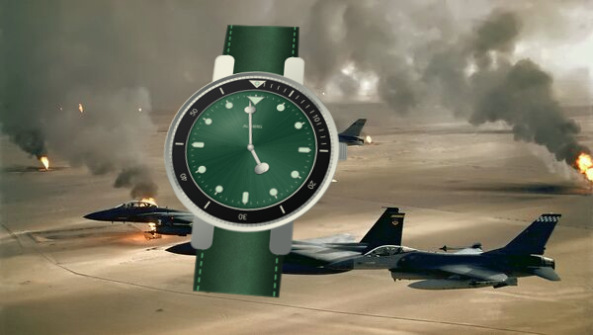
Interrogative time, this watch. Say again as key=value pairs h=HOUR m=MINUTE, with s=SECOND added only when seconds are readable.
h=4 m=59
